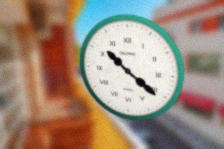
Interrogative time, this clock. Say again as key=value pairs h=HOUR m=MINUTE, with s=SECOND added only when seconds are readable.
h=10 m=21
